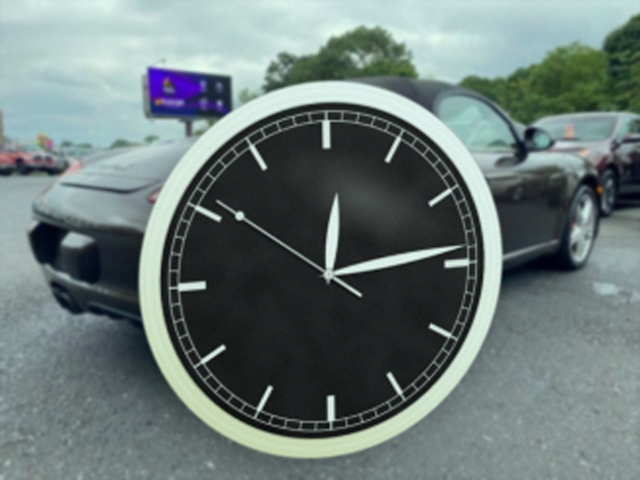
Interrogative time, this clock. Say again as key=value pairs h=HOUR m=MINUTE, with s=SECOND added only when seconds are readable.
h=12 m=13 s=51
